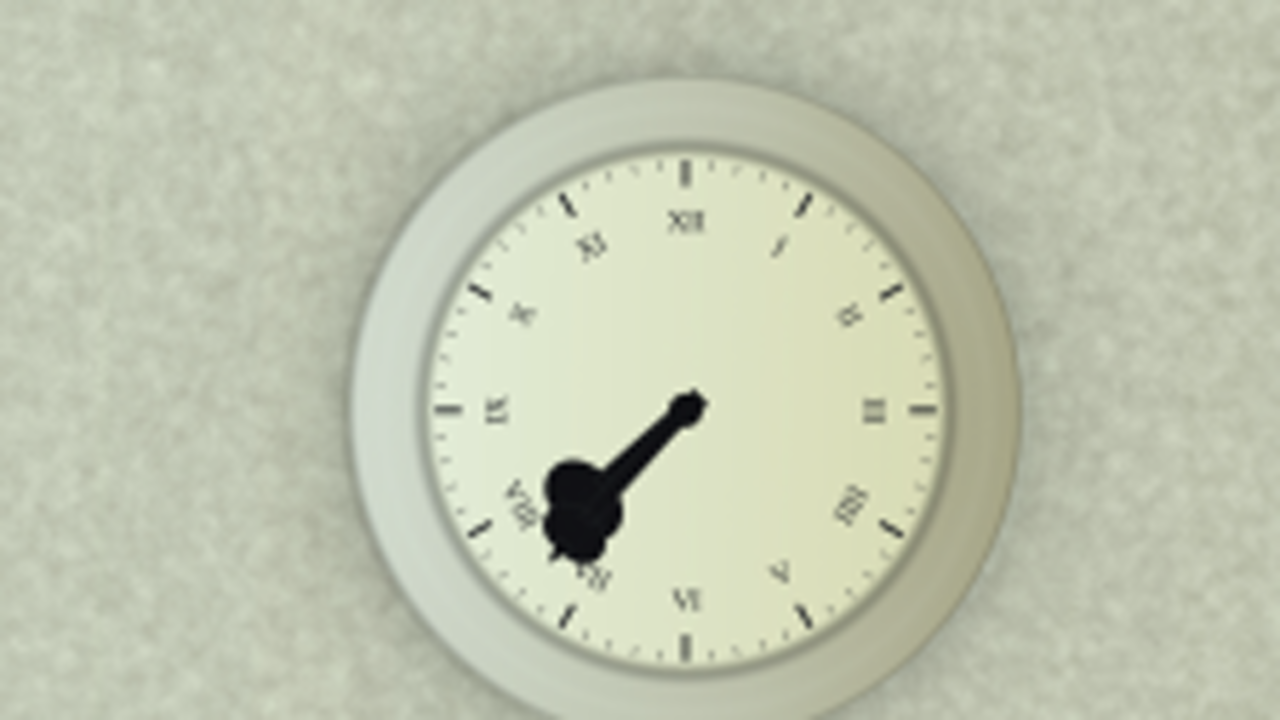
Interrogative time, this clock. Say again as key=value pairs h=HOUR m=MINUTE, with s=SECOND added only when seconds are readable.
h=7 m=37
